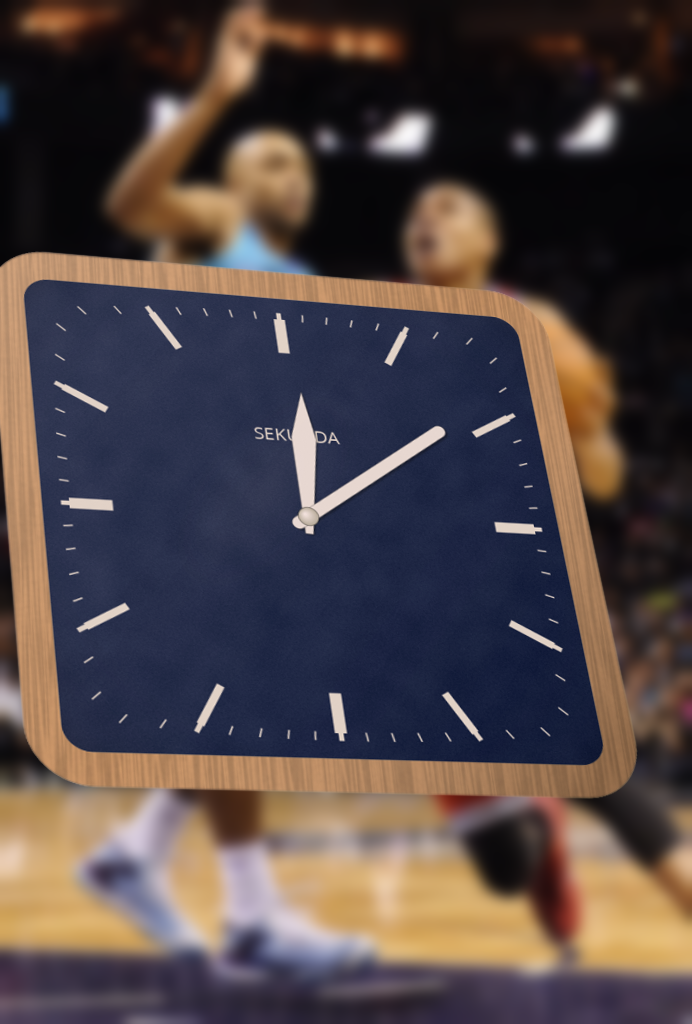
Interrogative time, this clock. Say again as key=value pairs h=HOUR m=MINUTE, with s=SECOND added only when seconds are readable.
h=12 m=9
